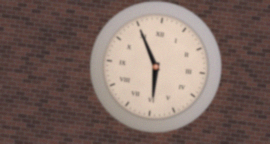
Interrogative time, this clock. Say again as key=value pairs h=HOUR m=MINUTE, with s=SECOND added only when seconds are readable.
h=5 m=55
